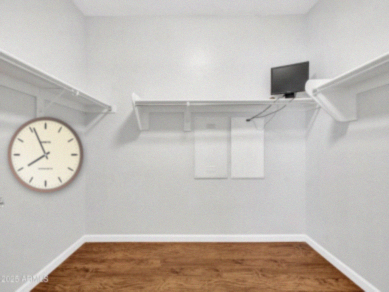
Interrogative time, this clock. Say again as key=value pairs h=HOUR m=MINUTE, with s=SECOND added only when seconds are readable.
h=7 m=56
